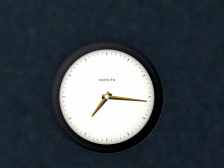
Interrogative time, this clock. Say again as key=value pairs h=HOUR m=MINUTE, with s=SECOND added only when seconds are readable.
h=7 m=16
